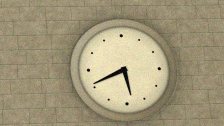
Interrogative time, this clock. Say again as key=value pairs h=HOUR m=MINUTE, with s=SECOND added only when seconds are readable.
h=5 m=41
